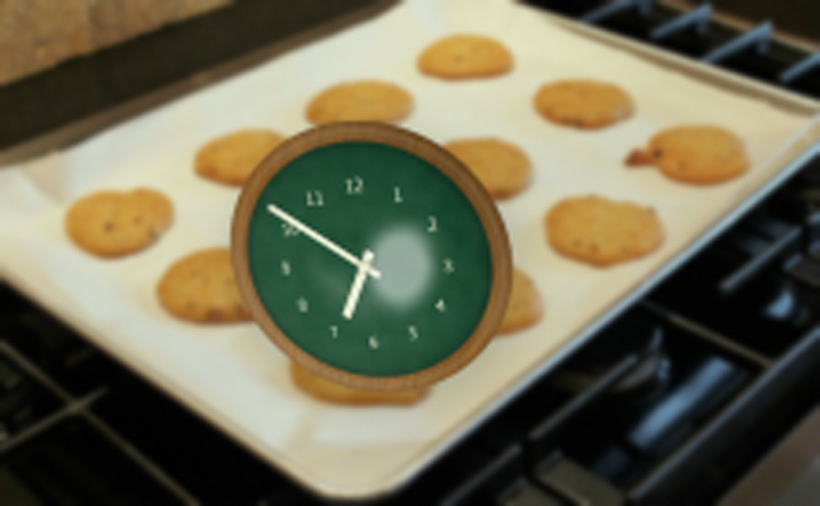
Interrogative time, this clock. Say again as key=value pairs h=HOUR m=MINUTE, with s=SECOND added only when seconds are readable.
h=6 m=51
